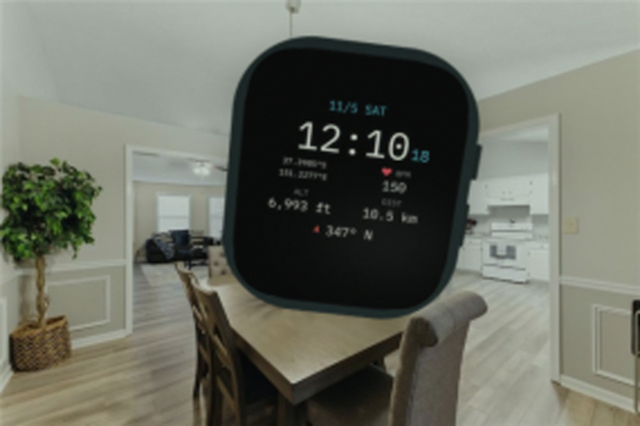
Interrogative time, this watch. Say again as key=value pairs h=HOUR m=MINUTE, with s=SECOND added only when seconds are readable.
h=12 m=10
